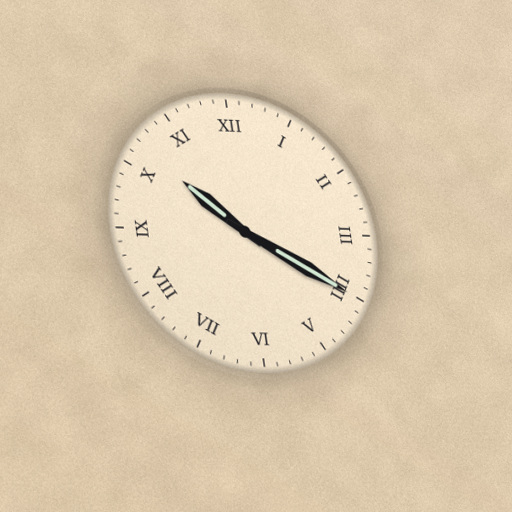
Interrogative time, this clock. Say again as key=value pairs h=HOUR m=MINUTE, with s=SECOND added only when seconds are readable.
h=10 m=20
